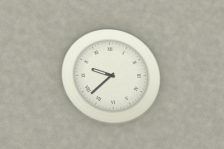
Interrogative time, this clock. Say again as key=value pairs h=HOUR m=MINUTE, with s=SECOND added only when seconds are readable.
h=9 m=38
